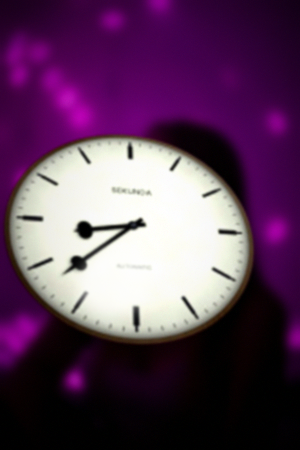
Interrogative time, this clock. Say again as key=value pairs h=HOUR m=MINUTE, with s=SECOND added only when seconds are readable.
h=8 m=38
